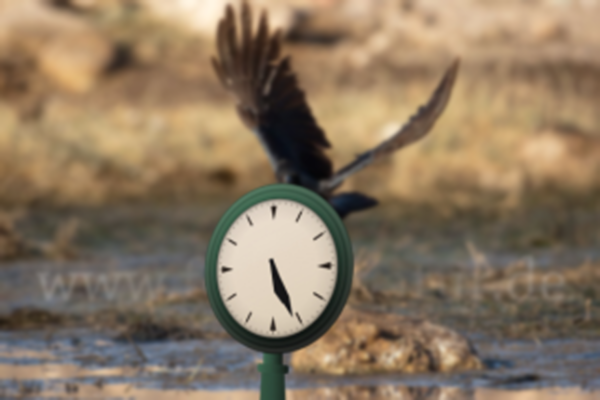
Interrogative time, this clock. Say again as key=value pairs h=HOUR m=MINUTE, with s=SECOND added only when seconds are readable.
h=5 m=26
